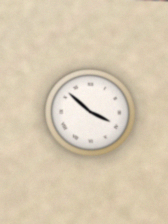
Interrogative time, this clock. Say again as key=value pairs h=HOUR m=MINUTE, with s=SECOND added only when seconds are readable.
h=3 m=52
